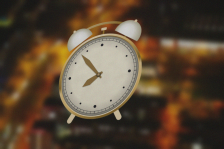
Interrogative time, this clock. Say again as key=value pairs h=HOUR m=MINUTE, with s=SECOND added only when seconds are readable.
h=7 m=53
